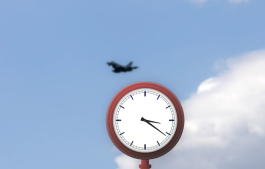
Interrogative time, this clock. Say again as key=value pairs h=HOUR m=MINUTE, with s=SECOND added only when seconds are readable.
h=3 m=21
